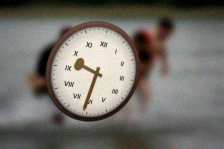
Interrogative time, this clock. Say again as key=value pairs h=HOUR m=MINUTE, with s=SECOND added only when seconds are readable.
h=9 m=31
